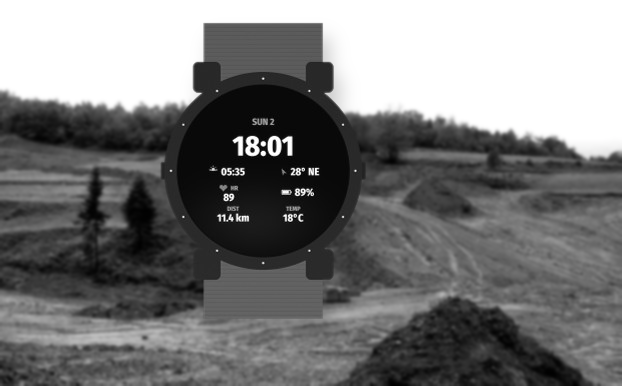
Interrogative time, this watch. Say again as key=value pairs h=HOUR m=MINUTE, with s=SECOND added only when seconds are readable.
h=18 m=1
